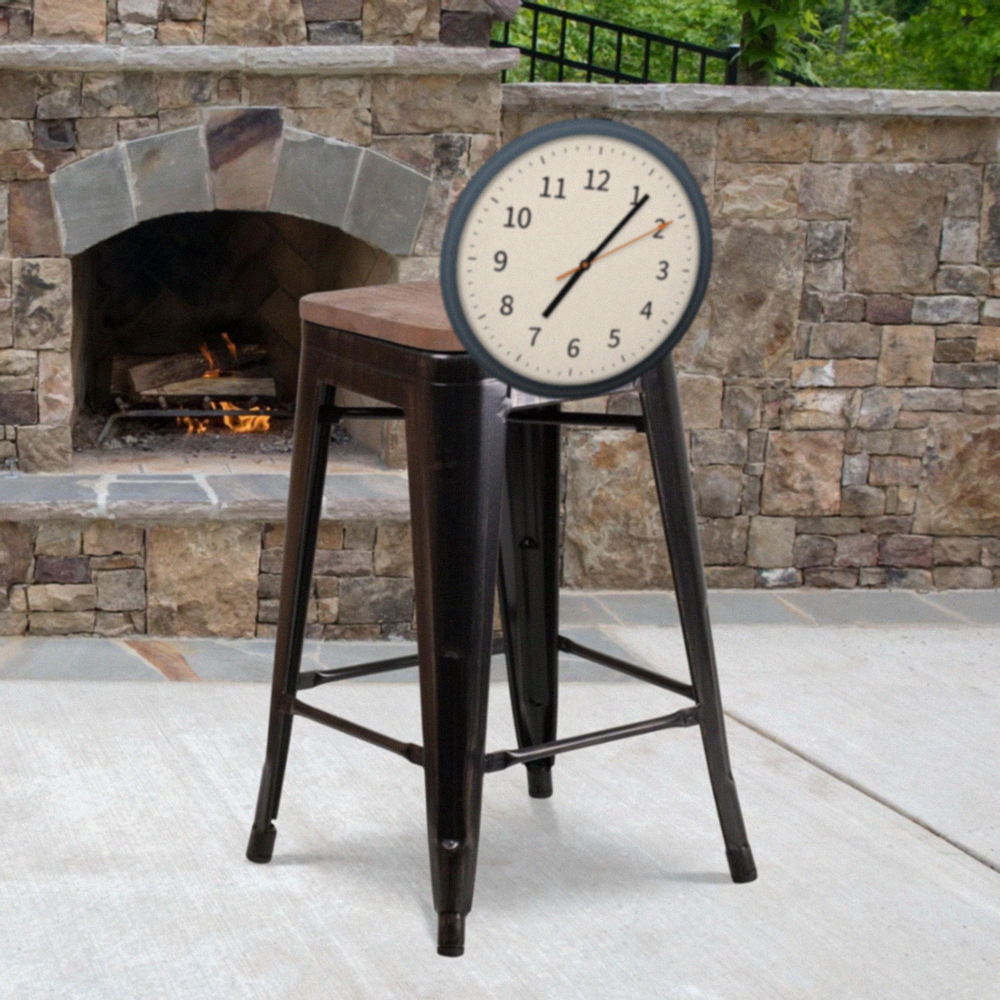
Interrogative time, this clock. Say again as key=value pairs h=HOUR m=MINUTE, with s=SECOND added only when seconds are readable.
h=7 m=6 s=10
